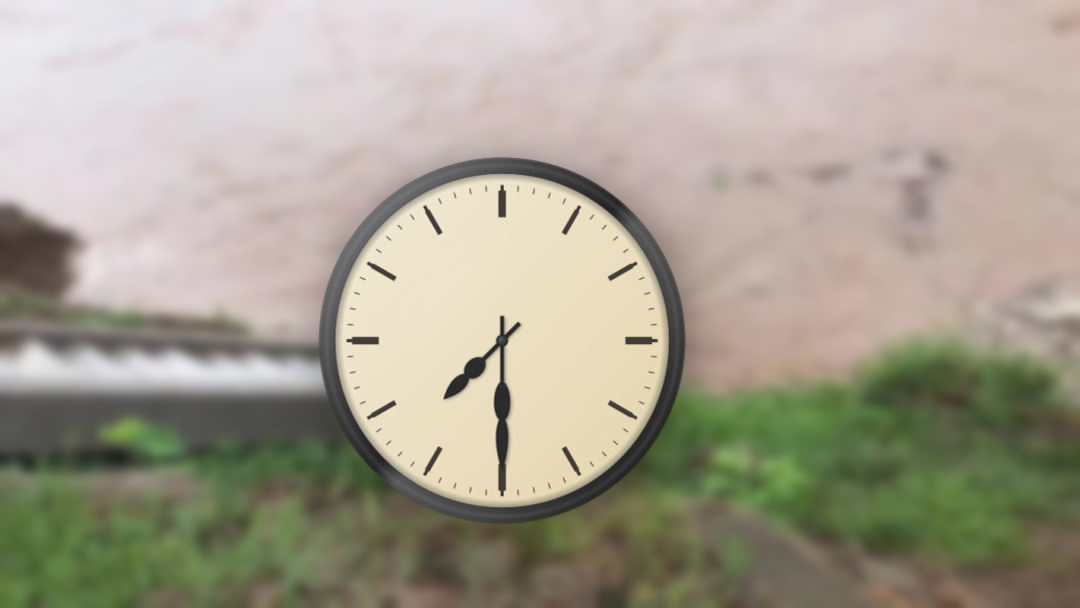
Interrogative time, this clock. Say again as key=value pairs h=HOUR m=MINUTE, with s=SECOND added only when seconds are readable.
h=7 m=30
